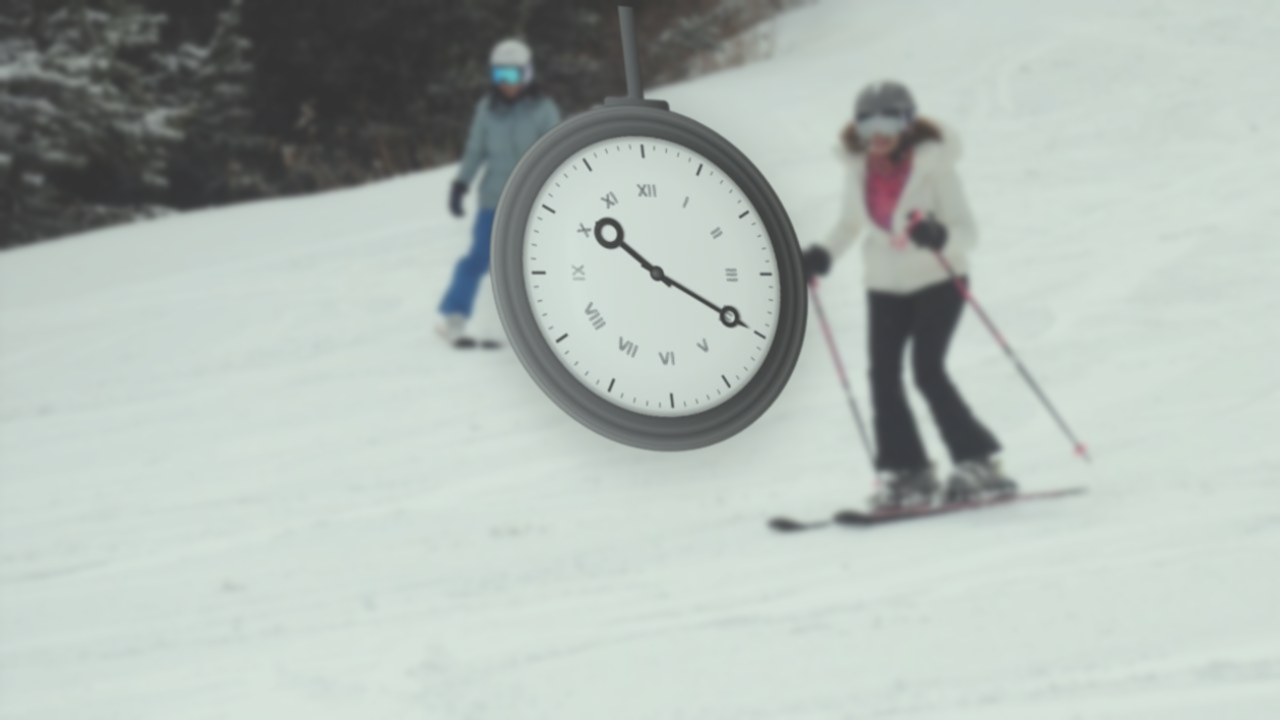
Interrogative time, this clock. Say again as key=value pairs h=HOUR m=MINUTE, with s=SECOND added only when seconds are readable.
h=10 m=20
